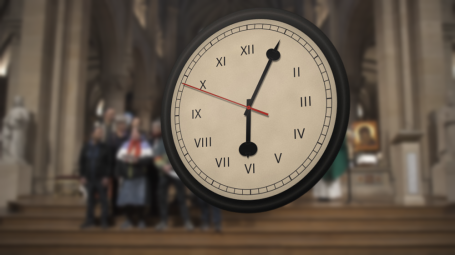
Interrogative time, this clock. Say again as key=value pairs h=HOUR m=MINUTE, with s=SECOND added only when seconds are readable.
h=6 m=4 s=49
